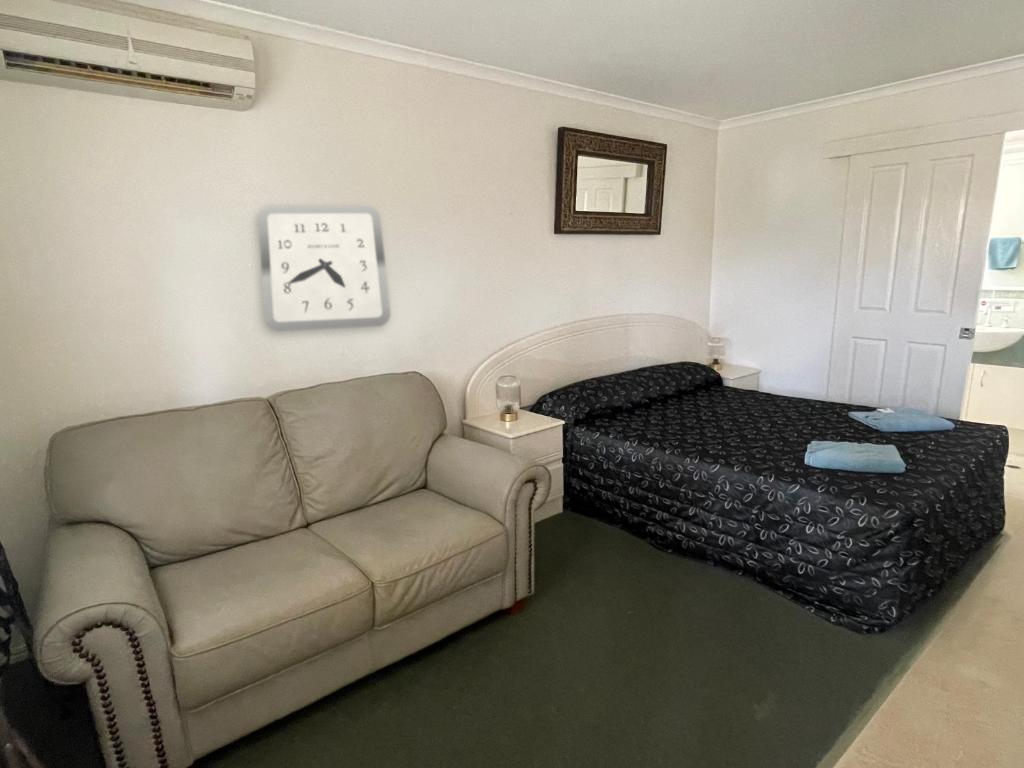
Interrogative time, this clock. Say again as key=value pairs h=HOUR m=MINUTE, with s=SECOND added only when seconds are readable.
h=4 m=41
